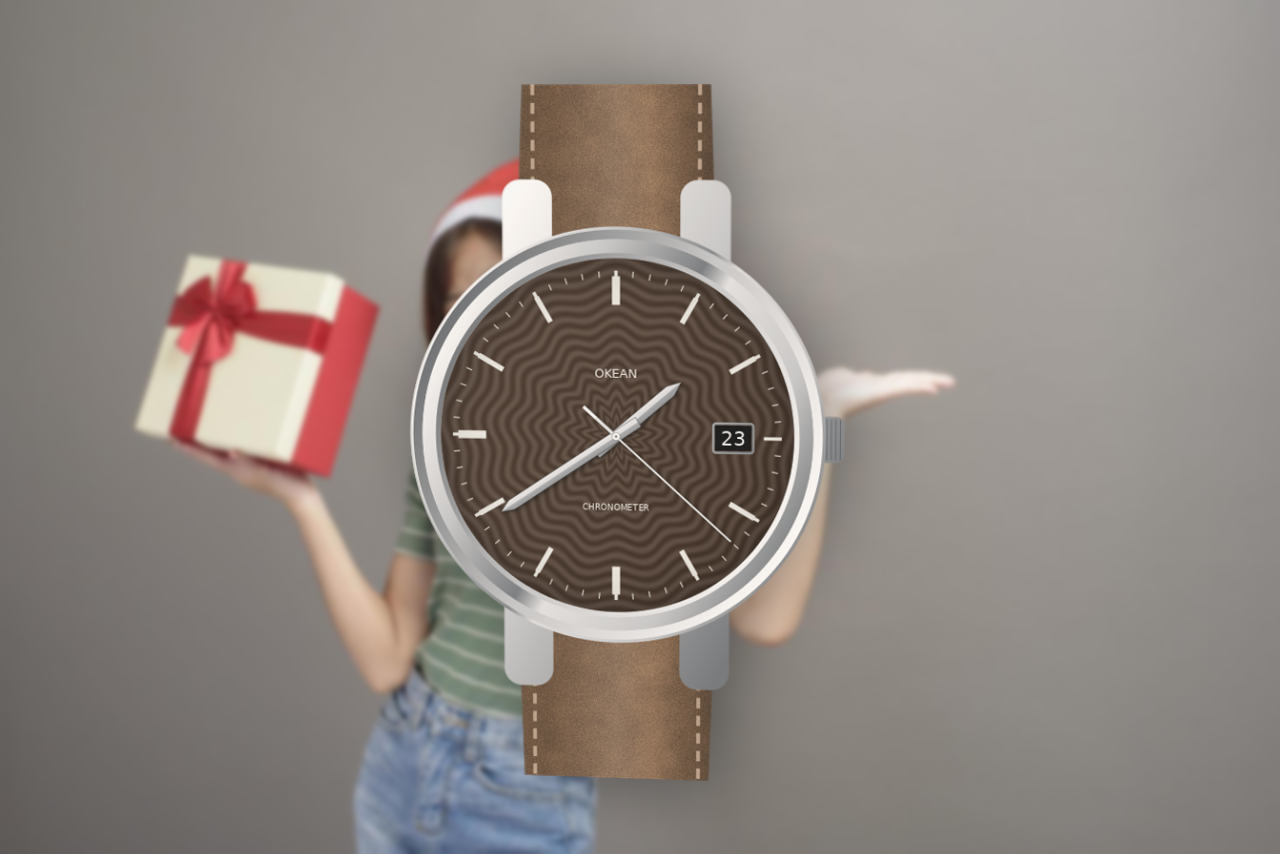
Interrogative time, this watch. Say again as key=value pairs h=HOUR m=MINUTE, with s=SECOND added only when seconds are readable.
h=1 m=39 s=22
